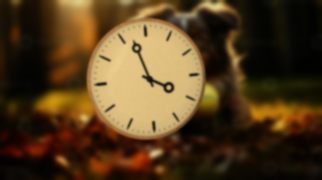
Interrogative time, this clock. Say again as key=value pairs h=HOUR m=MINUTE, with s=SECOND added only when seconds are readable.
h=3 m=57
